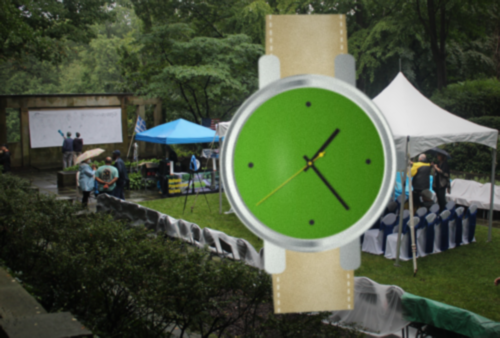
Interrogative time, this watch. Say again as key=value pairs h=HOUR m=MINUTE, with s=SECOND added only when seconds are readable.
h=1 m=23 s=39
